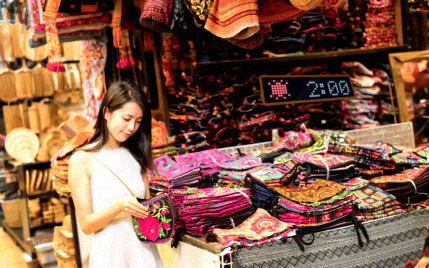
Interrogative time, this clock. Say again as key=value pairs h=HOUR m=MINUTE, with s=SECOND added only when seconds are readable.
h=2 m=0
